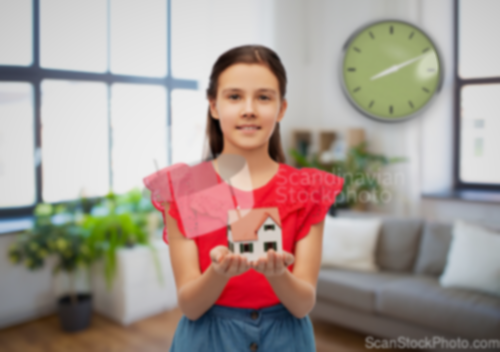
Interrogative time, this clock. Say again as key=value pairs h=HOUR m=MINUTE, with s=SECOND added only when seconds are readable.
h=8 m=11
